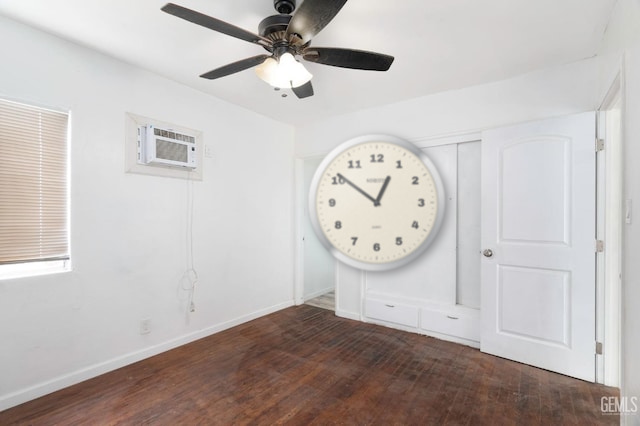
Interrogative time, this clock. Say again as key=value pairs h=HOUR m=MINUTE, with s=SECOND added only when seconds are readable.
h=12 m=51
